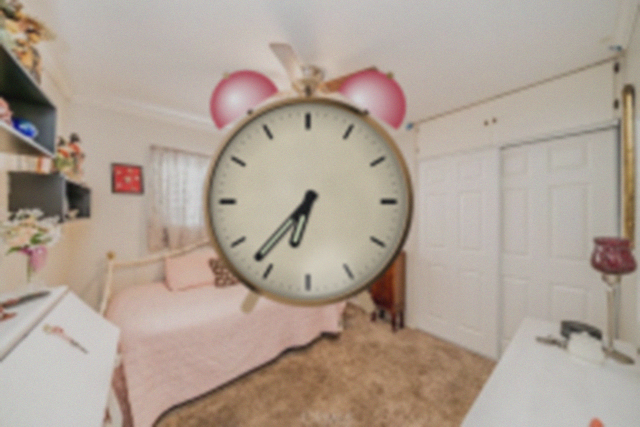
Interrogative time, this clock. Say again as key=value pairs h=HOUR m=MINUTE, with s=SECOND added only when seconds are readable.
h=6 m=37
